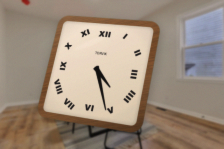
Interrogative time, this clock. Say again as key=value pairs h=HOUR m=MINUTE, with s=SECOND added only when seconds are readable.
h=4 m=26
